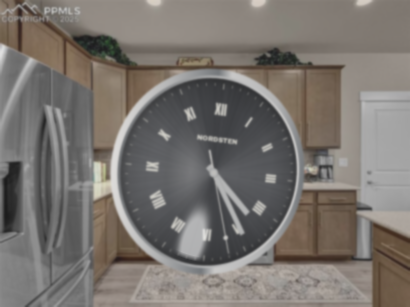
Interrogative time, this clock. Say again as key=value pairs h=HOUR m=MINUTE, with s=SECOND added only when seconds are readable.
h=4 m=24 s=27
